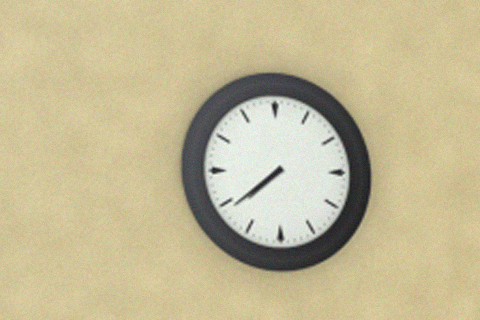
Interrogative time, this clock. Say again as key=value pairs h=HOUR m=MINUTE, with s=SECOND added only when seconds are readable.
h=7 m=39
